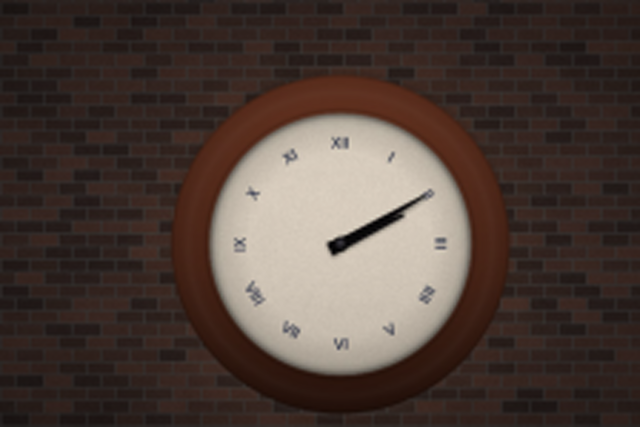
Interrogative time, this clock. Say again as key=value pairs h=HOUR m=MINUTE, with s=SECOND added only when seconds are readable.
h=2 m=10
